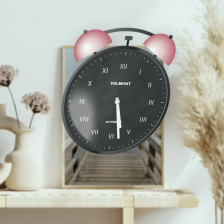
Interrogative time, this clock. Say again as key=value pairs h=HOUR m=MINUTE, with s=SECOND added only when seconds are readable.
h=5 m=28
